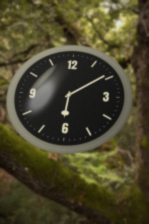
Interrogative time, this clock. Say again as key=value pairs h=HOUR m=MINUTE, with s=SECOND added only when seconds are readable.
h=6 m=9
